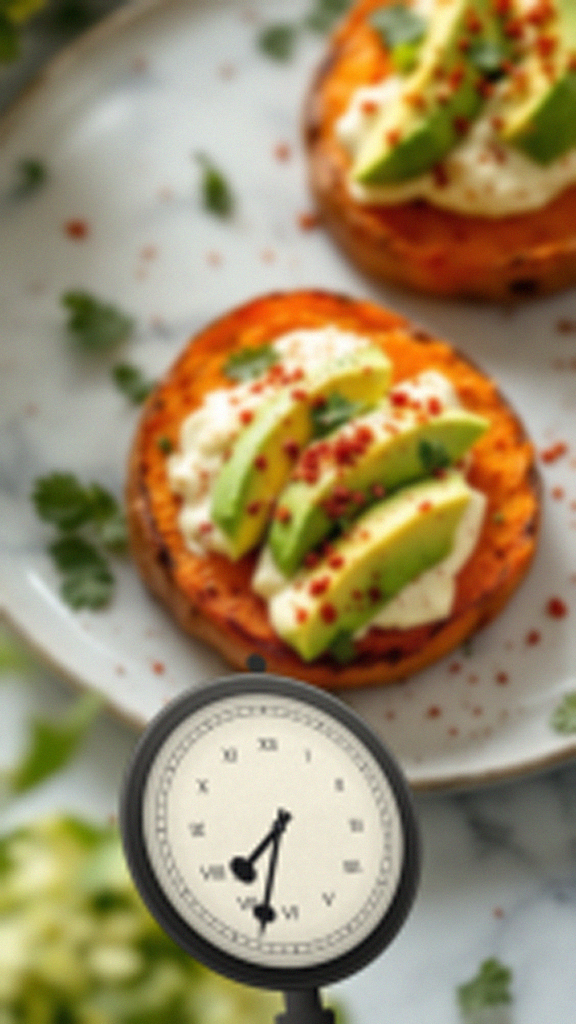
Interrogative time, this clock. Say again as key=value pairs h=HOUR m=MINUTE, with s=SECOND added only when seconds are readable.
h=7 m=33
